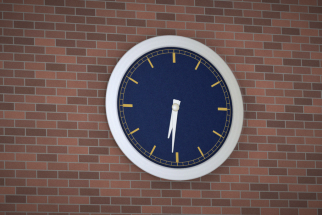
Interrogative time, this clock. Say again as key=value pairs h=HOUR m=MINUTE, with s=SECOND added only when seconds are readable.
h=6 m=31
